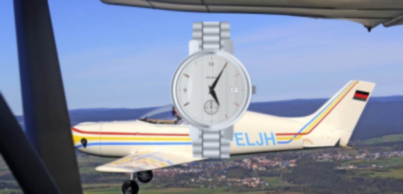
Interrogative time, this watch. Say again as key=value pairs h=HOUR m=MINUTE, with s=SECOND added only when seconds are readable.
h=5 m=5
